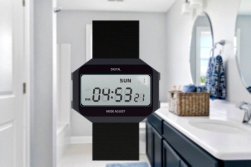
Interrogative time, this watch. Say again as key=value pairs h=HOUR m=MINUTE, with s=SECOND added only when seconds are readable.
h=4 m=53 s=21
